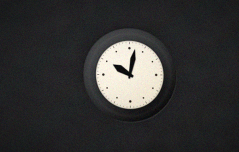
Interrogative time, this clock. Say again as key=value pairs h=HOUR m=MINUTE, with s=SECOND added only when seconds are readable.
h=10 m=2
